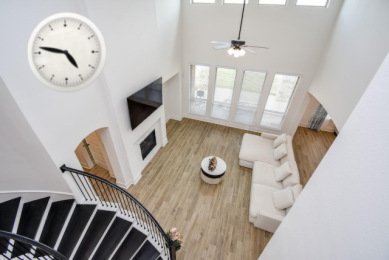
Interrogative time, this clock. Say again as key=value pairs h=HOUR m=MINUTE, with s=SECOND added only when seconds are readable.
h=4 m=47
